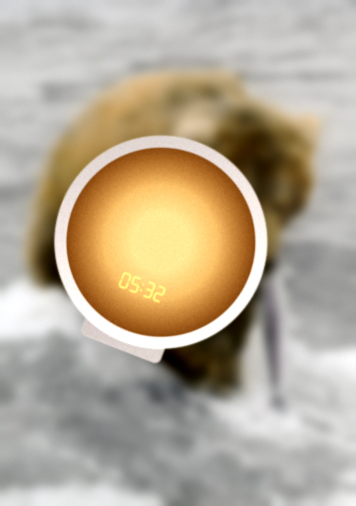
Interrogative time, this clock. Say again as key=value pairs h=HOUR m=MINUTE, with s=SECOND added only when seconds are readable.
h=5 m=32
